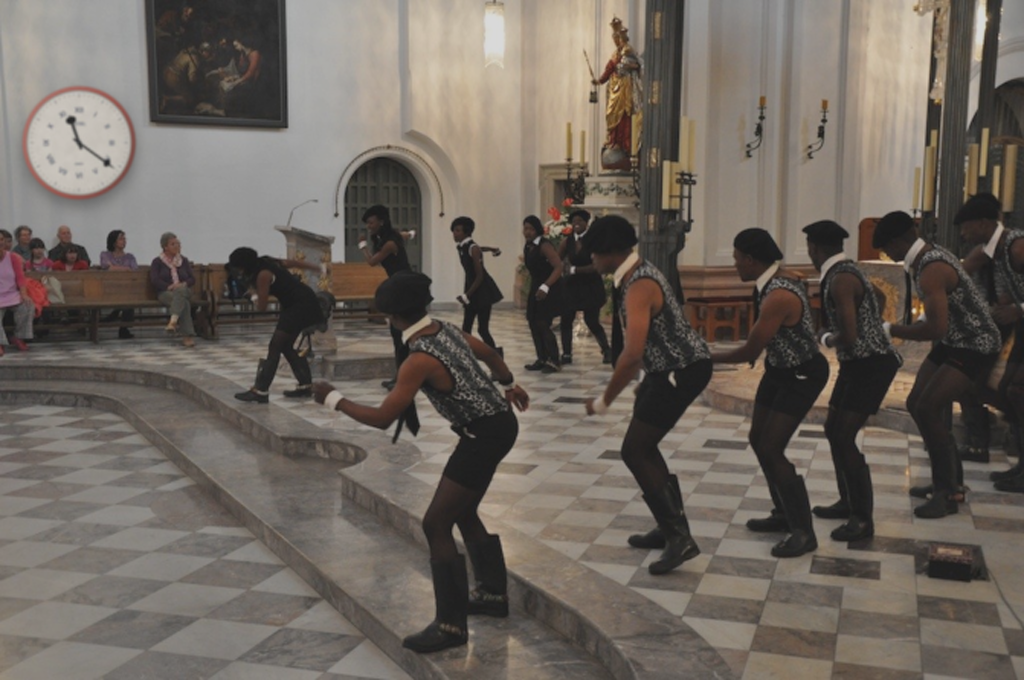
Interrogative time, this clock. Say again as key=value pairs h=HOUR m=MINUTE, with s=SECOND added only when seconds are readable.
h=11 m=21
